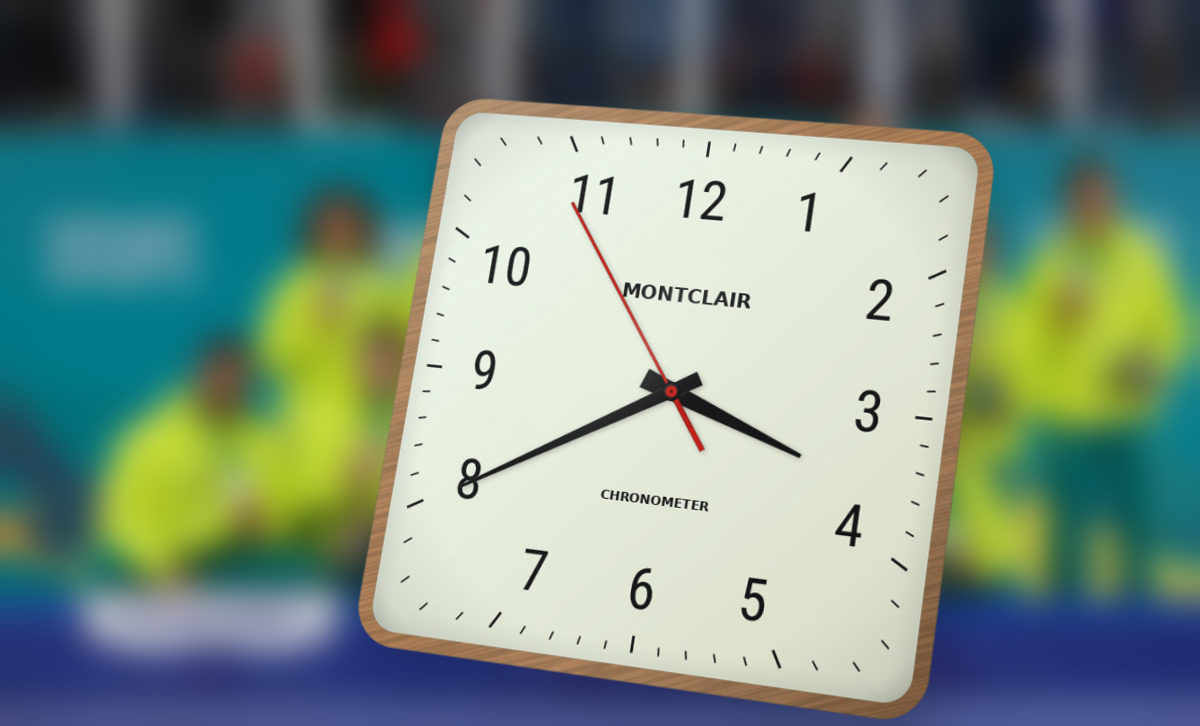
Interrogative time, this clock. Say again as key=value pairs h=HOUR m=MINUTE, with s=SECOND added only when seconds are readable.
h=3 m=39 s=54
